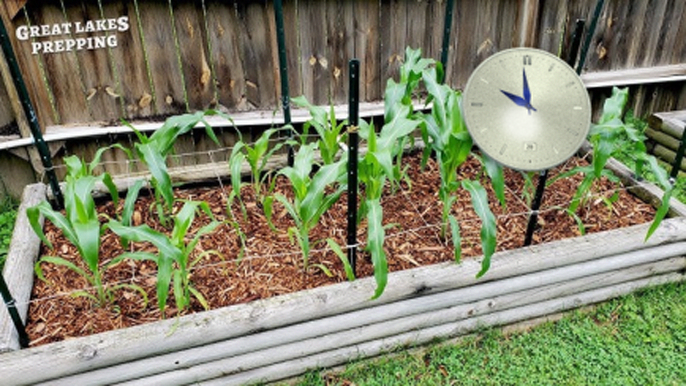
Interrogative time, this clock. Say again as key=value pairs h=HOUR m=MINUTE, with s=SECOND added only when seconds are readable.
h=9 m=59
